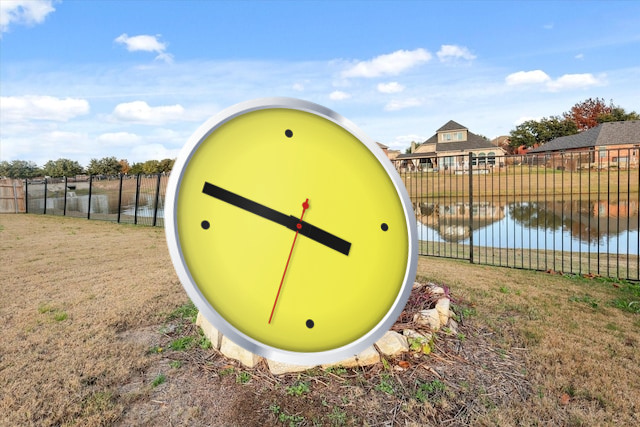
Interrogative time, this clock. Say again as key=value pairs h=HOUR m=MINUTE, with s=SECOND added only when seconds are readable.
h=3 m=48 s=34
